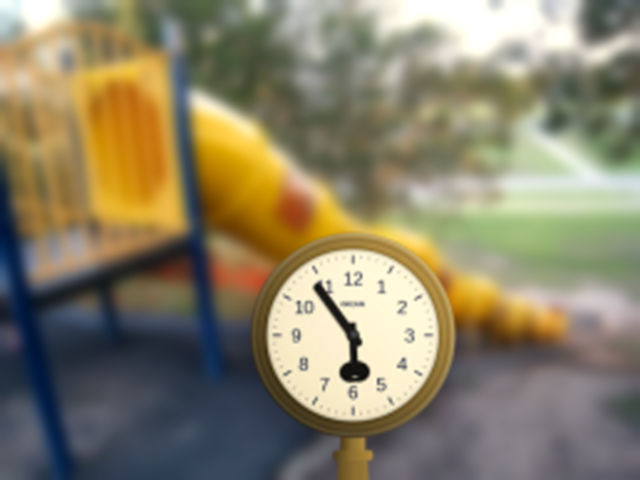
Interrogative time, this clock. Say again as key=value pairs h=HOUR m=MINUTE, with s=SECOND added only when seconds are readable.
h=5 m=54
